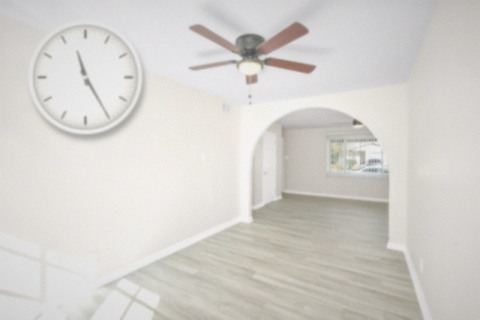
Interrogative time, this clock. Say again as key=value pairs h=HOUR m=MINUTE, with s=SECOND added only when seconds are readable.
h=11 m=25
